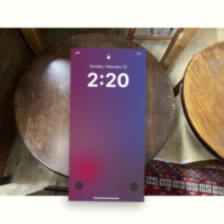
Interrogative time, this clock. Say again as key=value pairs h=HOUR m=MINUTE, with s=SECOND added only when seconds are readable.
h=2 m=20
